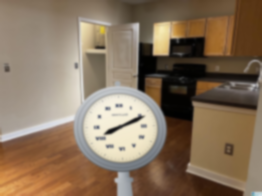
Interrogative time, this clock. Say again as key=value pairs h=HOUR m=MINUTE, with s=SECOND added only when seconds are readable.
h=8 m=11
